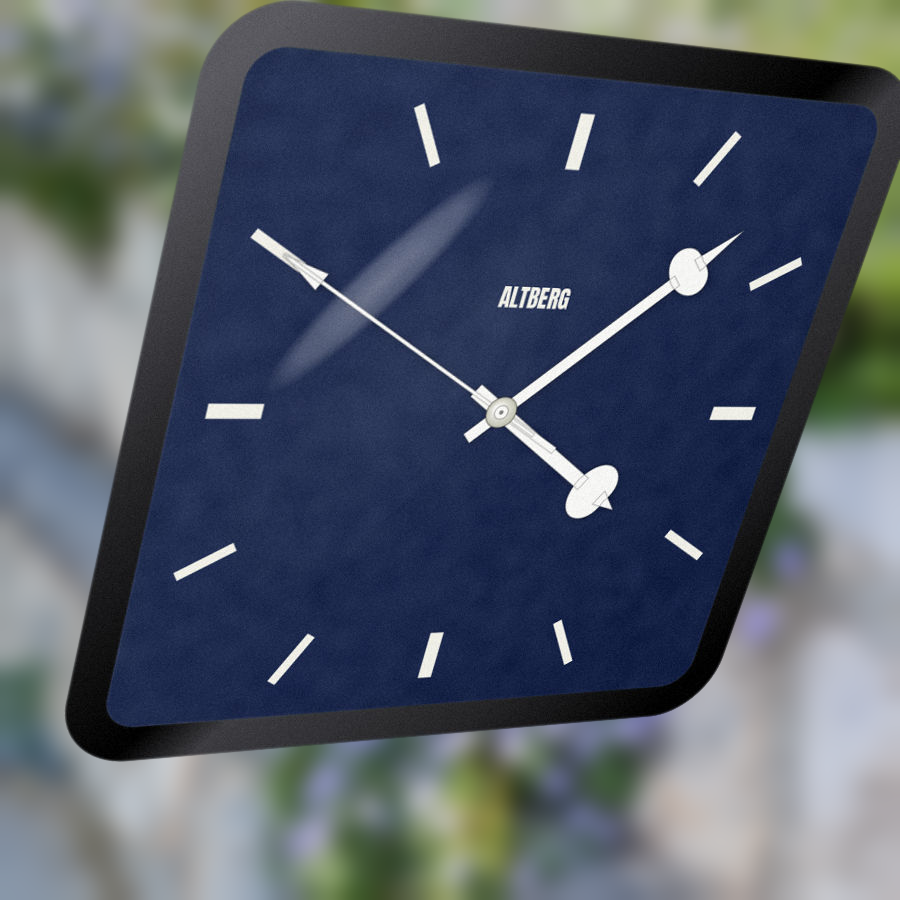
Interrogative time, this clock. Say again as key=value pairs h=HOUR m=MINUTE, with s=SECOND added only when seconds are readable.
h=4 m=7 s=50
